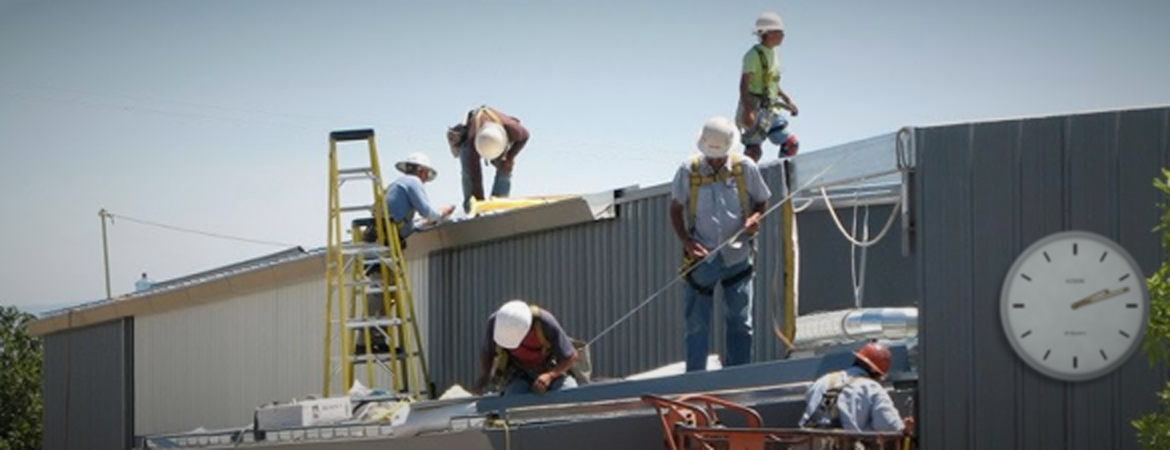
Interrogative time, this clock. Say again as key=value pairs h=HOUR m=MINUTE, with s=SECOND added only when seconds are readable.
h=2 m=12
